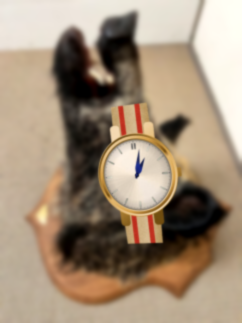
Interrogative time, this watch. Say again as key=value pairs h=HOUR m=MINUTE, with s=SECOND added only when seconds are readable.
h=1 m=2
